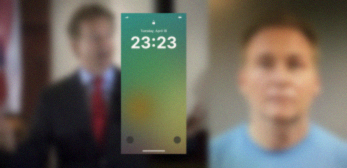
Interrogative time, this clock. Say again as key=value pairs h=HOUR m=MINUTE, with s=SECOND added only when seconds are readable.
h=23 m=23
